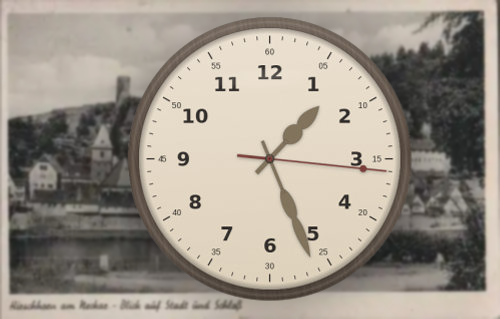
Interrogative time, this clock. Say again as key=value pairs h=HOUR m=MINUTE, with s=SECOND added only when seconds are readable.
h=1 m=26 s=16
